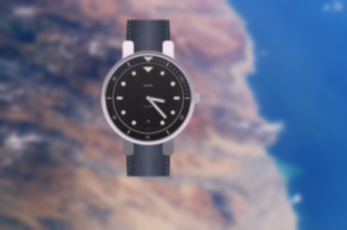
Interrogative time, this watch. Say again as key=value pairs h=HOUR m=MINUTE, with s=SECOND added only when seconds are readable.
h=3 m=23
